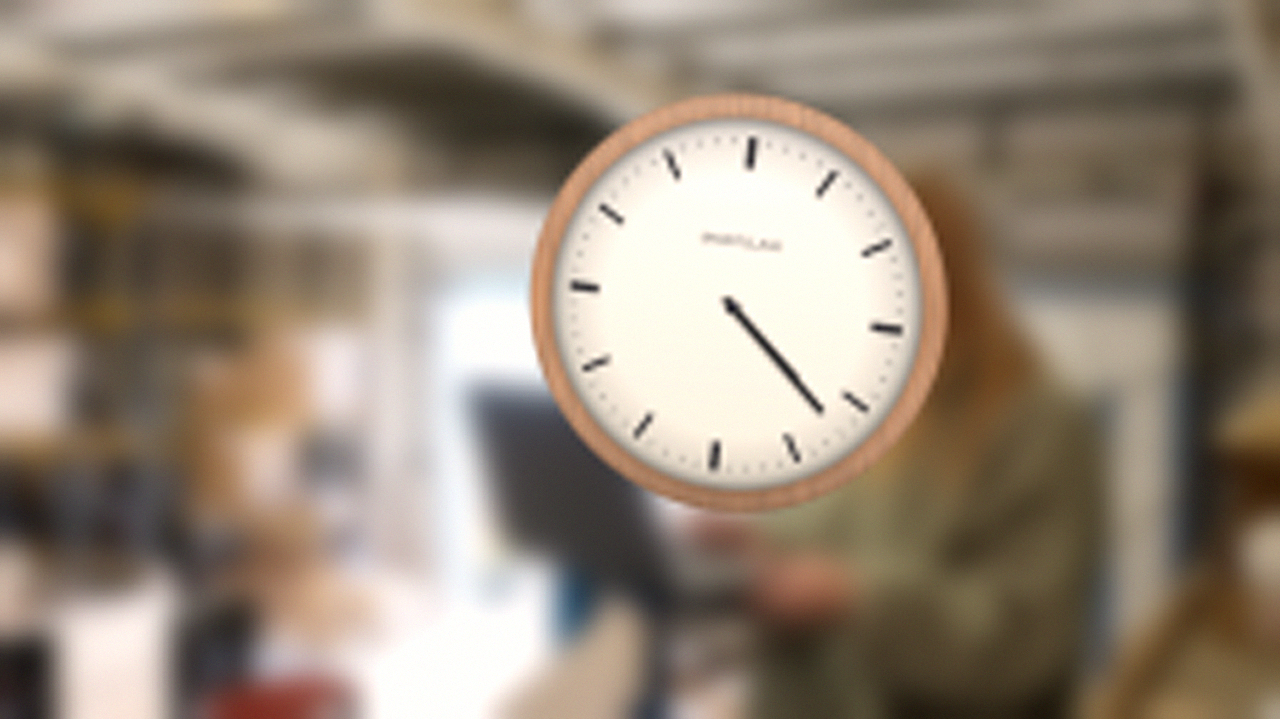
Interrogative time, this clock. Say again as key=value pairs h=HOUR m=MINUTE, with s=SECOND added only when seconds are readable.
h=4 m=22
